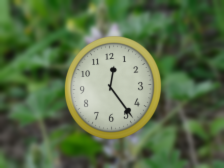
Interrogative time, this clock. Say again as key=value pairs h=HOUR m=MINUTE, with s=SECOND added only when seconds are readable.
h=12 m=24
